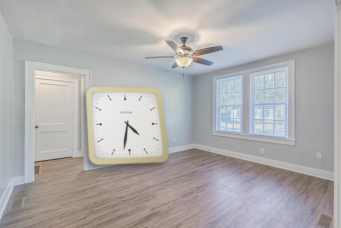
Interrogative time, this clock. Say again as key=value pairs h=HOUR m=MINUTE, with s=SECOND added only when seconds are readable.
h=4 m=32
